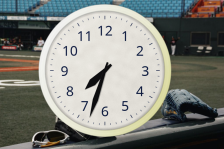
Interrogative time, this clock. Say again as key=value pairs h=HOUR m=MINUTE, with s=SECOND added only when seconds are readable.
h=7 m=33
